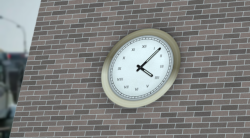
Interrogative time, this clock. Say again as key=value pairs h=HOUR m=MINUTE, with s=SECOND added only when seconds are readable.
h=4 m=7
